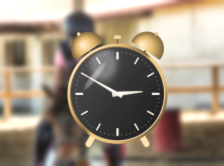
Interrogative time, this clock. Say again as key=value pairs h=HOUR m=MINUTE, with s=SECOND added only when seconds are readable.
h=2 m=50
